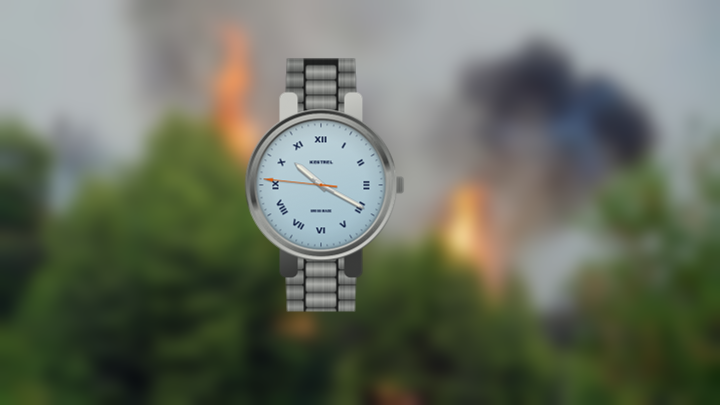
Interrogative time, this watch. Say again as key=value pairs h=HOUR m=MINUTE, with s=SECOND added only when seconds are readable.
h=10 m=19 s=46
